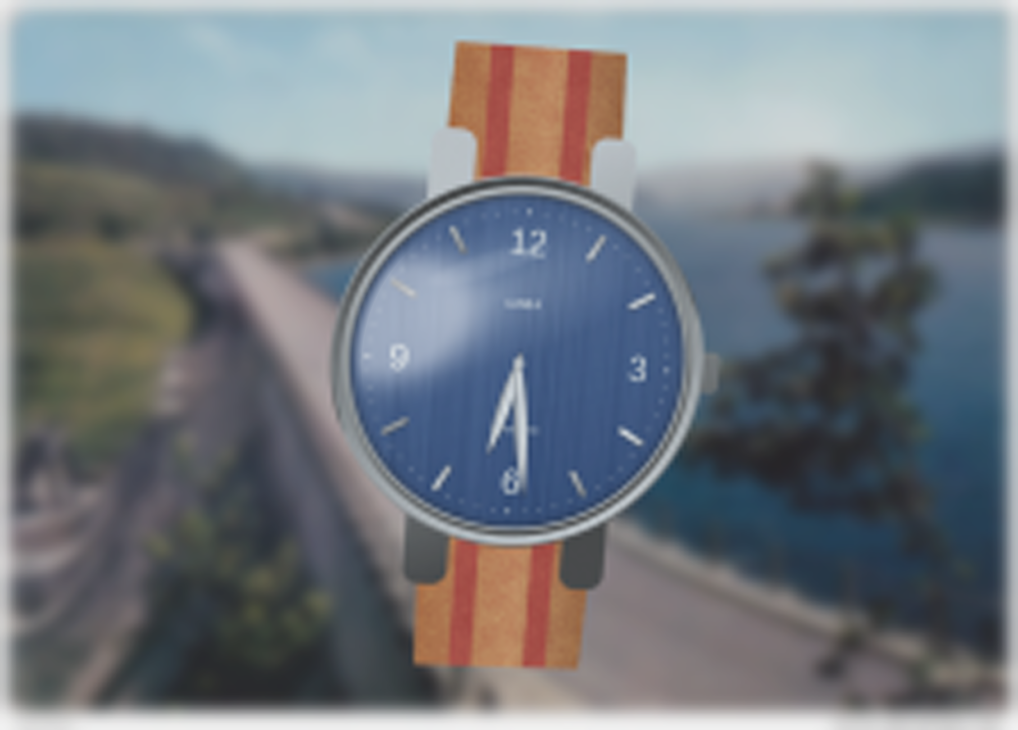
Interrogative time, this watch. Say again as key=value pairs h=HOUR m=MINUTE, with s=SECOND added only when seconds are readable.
h=6 m=29
